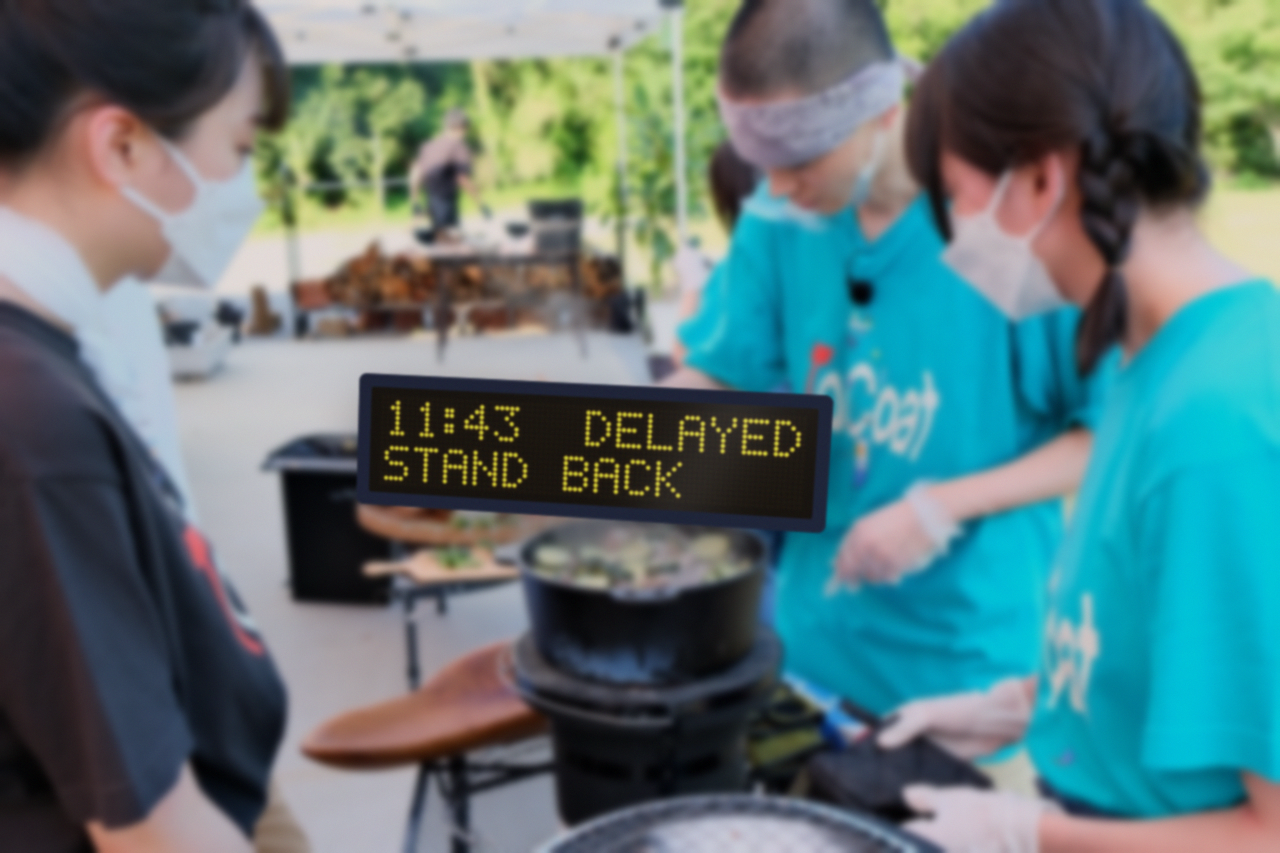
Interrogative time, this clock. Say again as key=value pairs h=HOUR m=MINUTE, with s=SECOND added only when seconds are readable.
h=11 m=43
